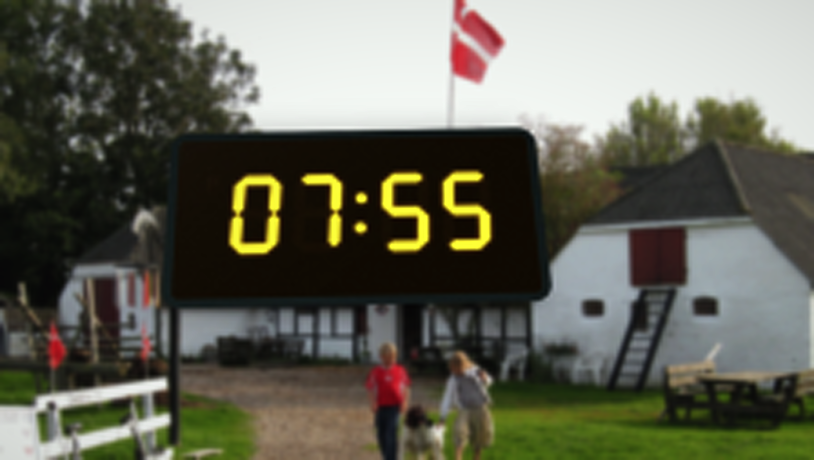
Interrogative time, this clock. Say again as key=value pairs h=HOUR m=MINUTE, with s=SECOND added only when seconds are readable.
h=7 m=55
